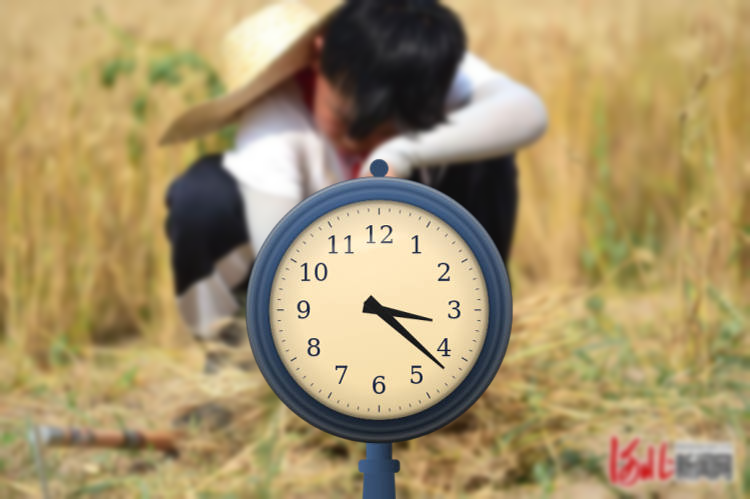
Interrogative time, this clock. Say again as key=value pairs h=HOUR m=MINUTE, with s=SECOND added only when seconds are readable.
h=3 m=22
